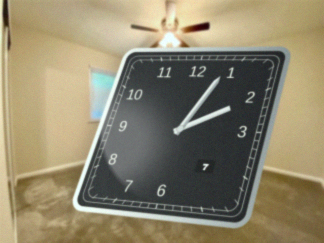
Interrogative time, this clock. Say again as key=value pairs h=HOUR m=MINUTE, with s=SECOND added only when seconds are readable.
h=2 m=4
